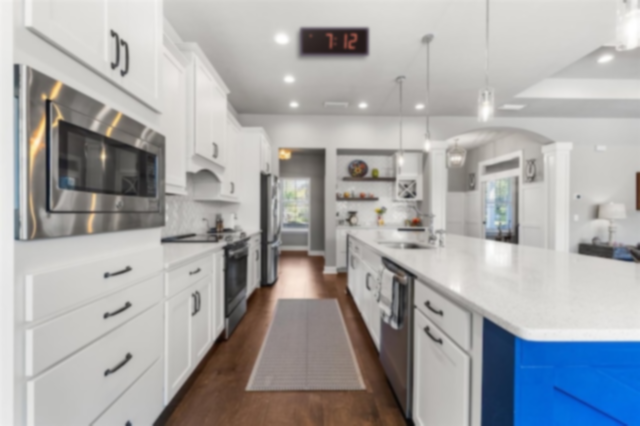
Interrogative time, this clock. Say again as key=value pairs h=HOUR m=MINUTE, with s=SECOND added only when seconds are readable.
h=7 m=12
